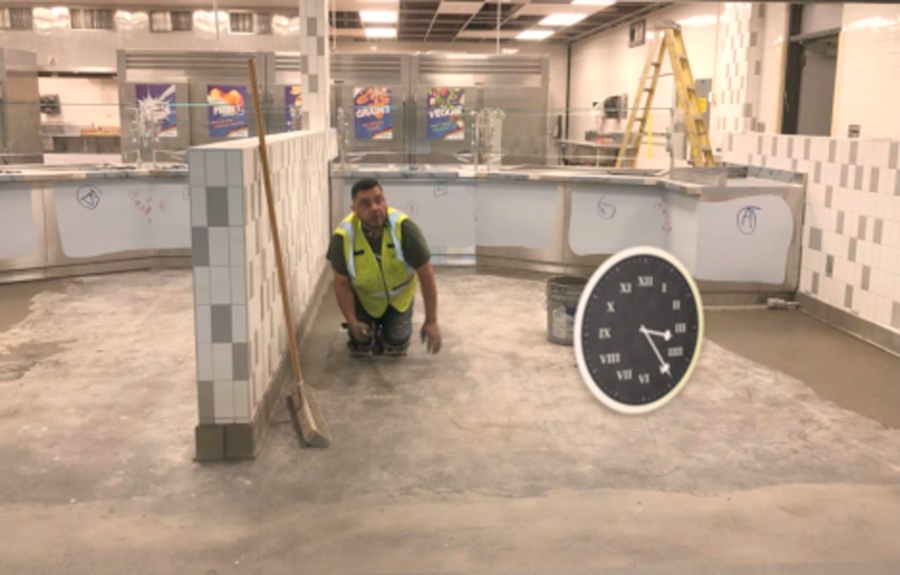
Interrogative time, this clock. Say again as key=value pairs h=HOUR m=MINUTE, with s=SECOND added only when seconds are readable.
h=3 m=24
